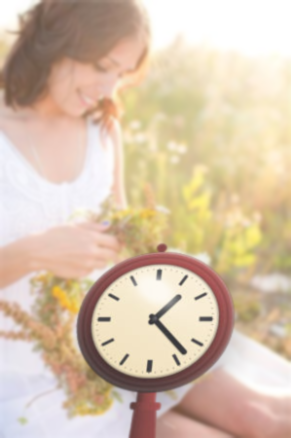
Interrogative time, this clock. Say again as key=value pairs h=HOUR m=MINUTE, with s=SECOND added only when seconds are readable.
h=1 m=23
